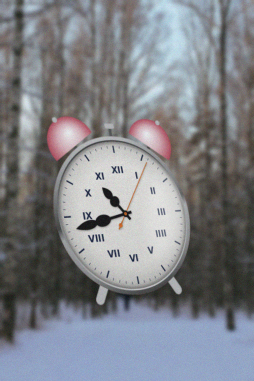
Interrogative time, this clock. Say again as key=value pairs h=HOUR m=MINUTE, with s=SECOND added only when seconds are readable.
h=10 m=43 s=6
